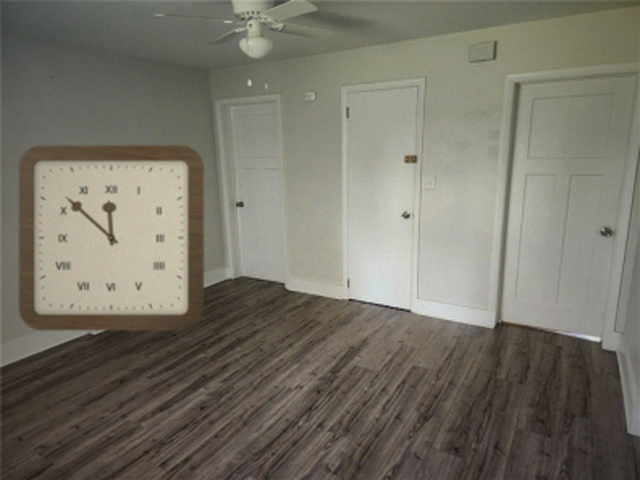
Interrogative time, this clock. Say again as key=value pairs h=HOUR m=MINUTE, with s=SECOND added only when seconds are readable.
h=11 m=52
